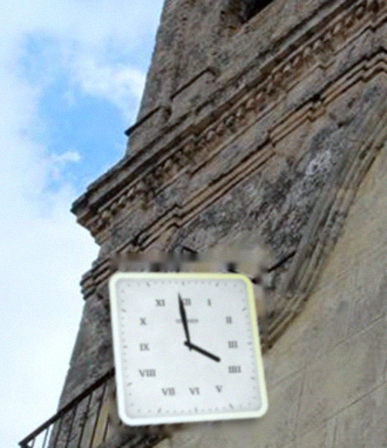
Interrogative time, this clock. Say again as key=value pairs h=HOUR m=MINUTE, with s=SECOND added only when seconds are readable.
h=3 m=59
